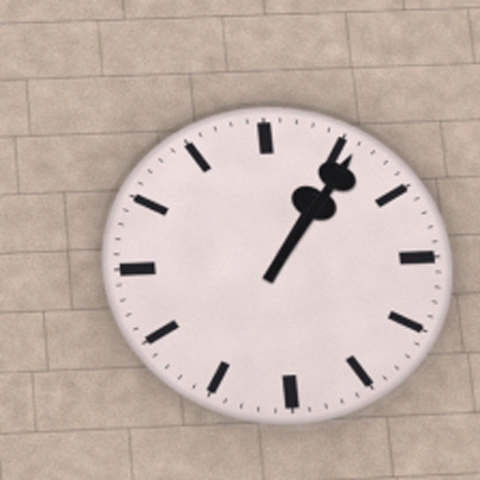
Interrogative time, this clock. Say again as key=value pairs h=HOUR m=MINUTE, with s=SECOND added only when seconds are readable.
h=1 m=6
